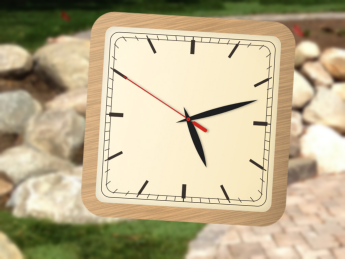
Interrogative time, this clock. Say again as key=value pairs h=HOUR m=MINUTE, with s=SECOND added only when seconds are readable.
h=5 m=11 s=50
